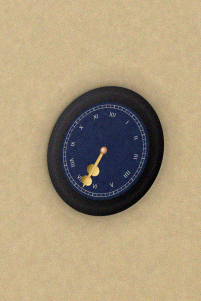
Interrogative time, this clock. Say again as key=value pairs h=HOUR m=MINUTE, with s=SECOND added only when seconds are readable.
h=6 m=33
